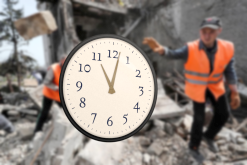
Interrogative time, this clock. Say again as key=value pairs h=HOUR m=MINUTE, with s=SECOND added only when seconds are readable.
h=11 m=2
